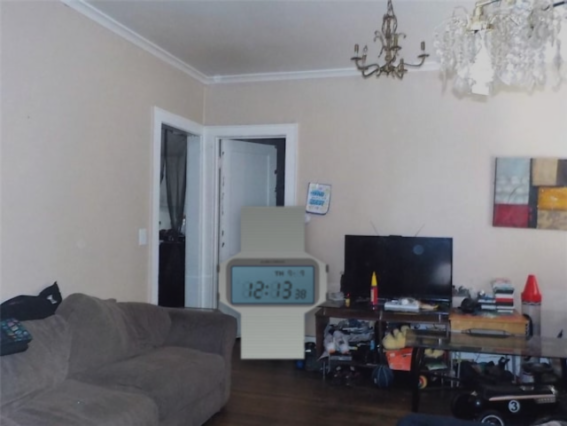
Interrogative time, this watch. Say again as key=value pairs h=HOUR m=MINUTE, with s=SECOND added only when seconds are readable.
h=12 m=13
